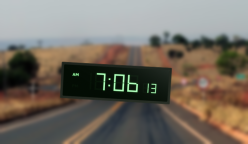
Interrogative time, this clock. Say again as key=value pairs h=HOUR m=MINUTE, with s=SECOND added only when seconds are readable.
h=7 m=6 s=13
